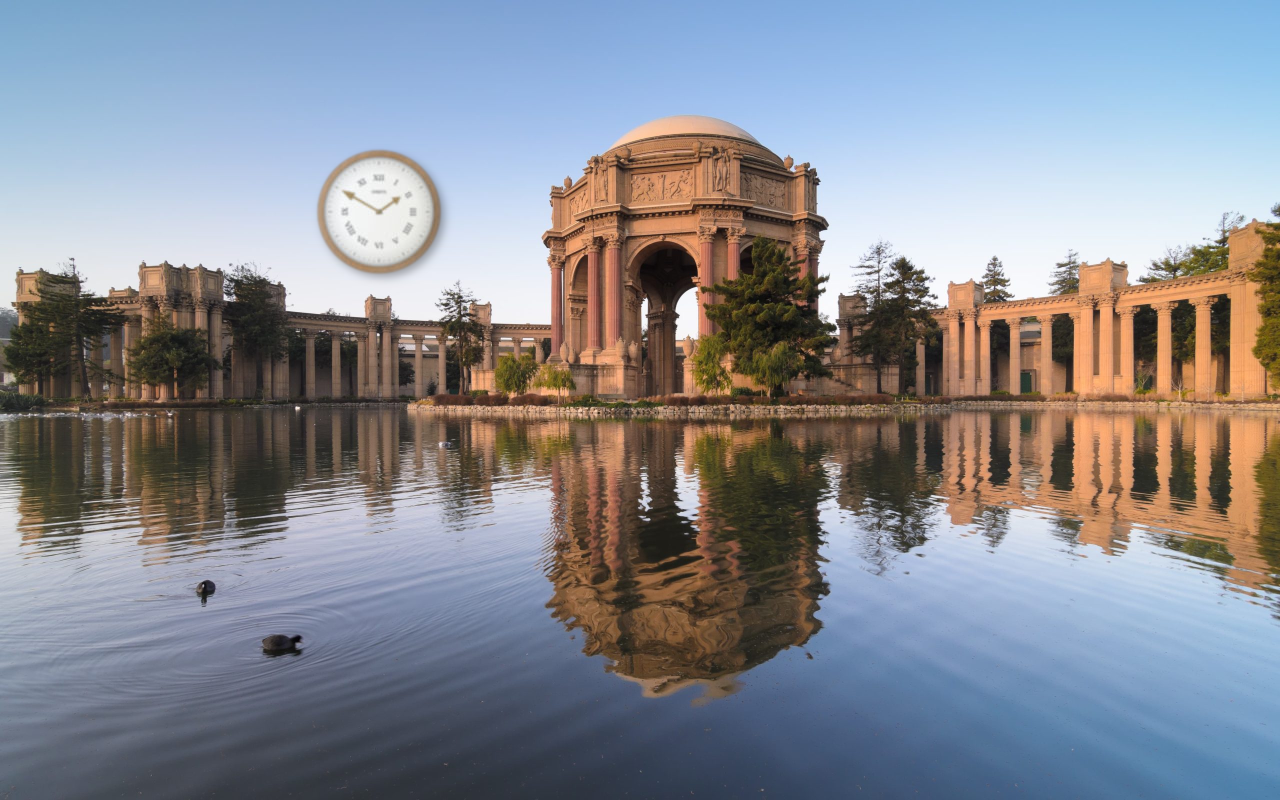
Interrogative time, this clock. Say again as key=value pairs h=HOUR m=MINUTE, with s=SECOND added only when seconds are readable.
h=1 m=50
